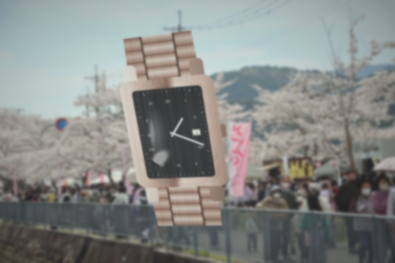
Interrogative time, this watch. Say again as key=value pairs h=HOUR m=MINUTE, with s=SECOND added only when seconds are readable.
h=1 m=19
